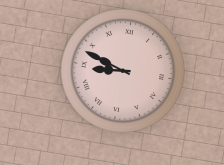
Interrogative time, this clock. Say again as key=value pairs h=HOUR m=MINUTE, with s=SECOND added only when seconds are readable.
h=8 m=48
